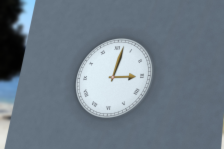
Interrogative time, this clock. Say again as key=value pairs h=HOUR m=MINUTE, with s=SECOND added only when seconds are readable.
h=3 m=2
